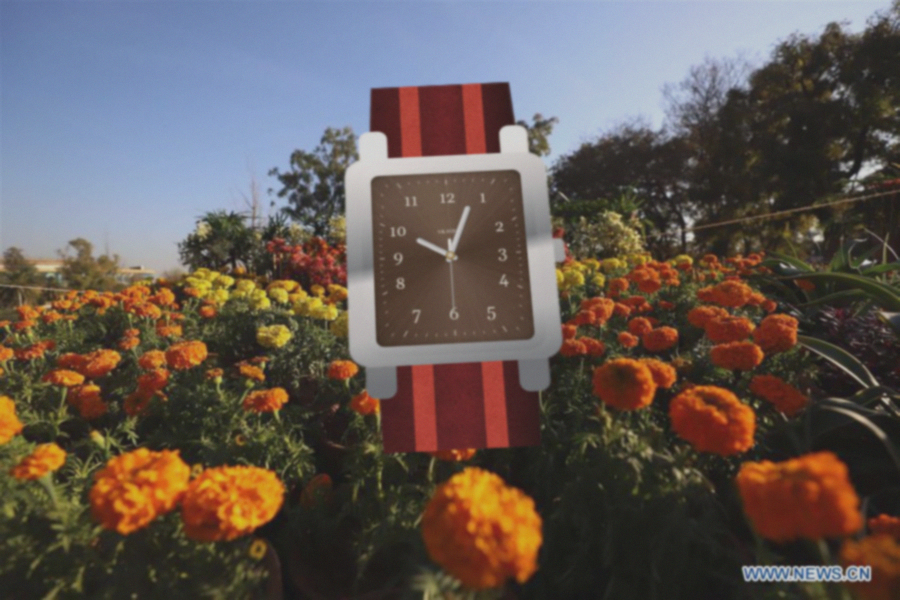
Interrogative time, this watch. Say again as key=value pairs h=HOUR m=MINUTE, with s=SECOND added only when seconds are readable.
h=10 m=3 s=30
